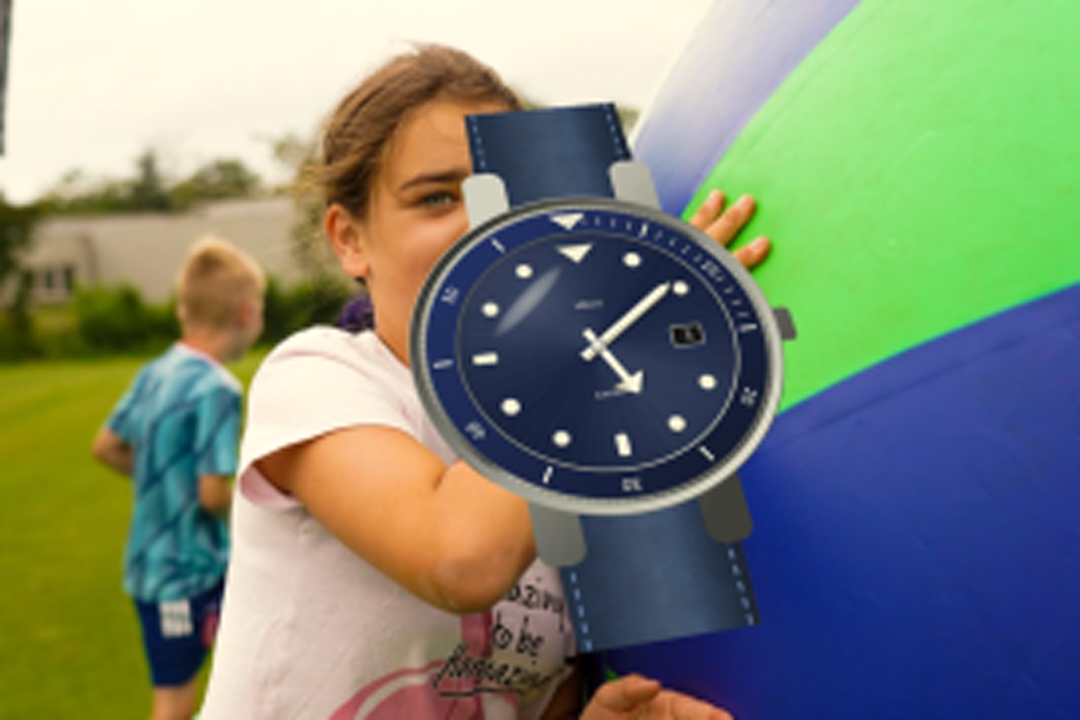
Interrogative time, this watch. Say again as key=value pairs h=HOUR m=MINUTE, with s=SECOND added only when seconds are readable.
h=5 m=9
